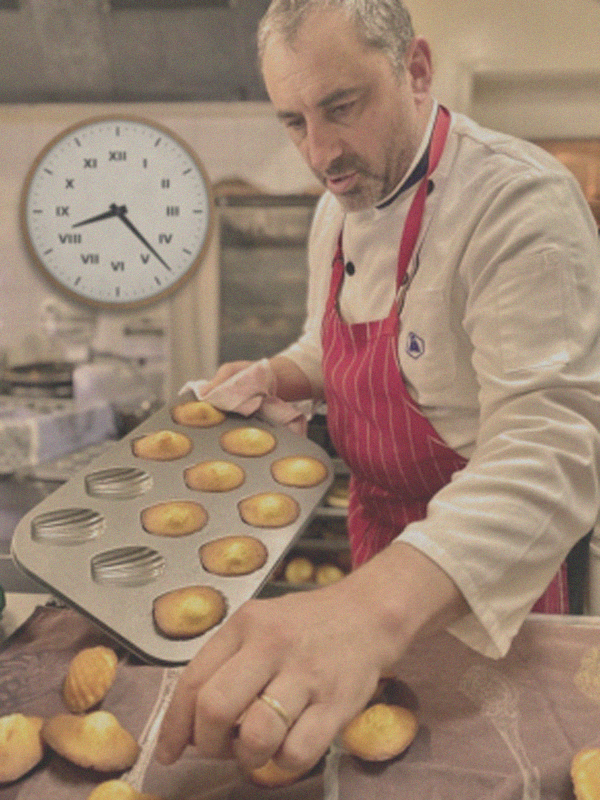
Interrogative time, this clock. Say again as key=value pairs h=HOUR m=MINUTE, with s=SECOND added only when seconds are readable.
h=8 m=23
